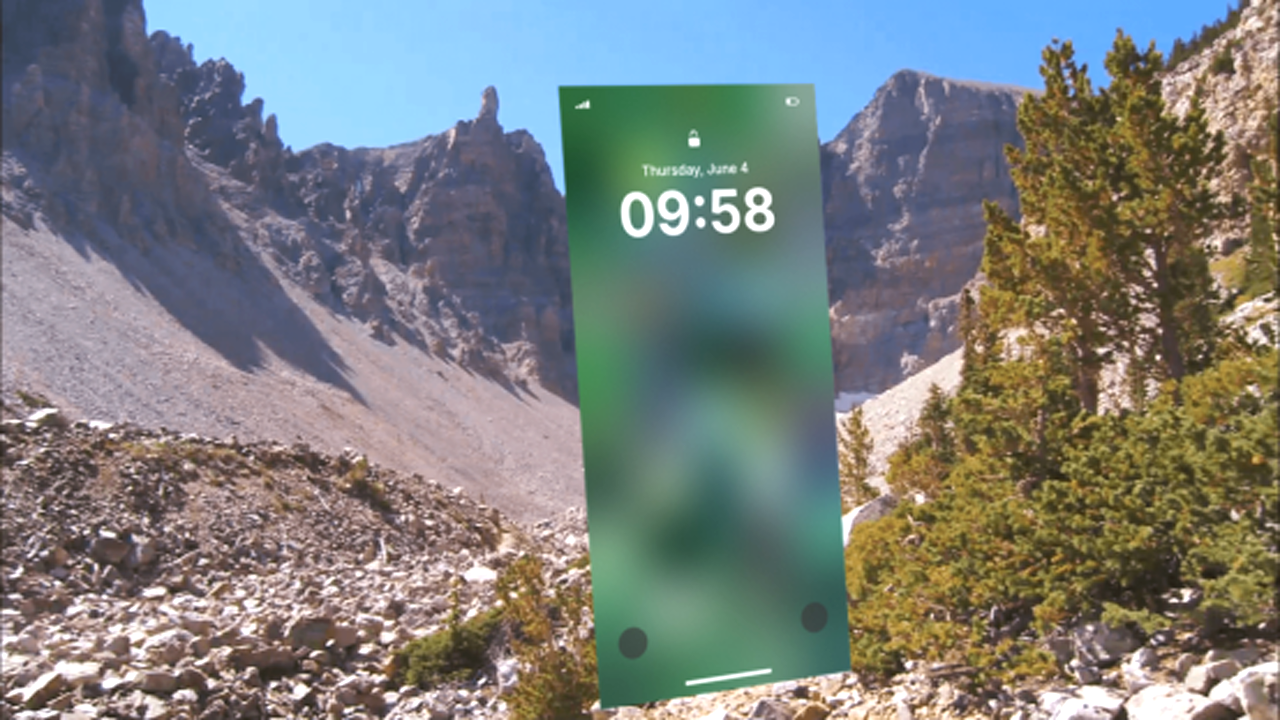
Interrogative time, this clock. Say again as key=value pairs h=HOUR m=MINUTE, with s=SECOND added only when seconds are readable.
h=9 m=58
